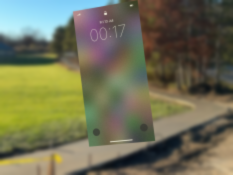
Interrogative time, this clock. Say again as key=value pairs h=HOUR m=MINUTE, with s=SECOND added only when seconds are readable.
h=0 m=17
